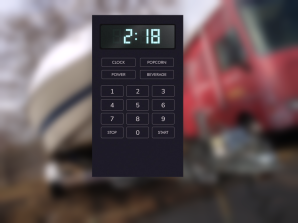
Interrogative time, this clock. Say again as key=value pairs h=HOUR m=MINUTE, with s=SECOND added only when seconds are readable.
h=2 m=18
